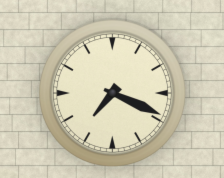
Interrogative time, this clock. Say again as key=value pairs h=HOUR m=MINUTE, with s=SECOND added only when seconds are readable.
h=7 m=19
